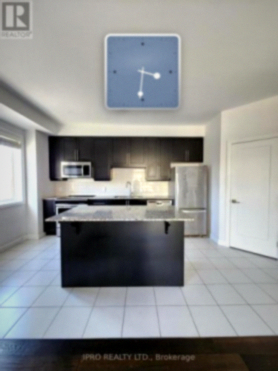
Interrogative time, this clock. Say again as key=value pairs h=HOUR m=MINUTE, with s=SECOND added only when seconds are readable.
h=3 m=31
